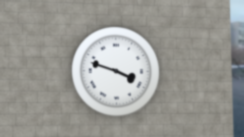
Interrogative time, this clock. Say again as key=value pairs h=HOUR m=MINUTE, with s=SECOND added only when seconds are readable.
h=3 m=48
